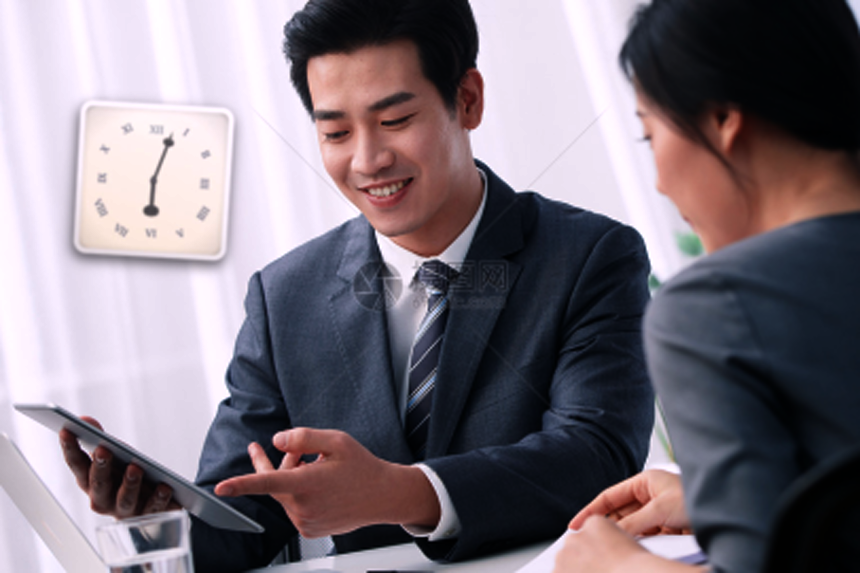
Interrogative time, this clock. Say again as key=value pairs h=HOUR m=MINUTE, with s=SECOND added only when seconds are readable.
h=6 m=3
